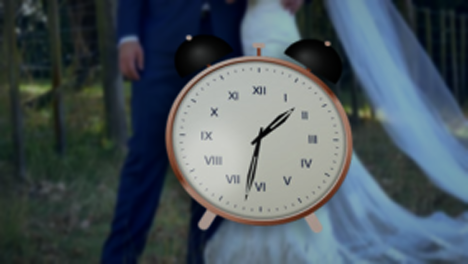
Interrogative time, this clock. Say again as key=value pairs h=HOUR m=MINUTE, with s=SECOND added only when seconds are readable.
h=1 m=32
